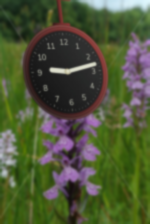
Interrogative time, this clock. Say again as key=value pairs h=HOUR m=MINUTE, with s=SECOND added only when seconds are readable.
h=9 m=13
